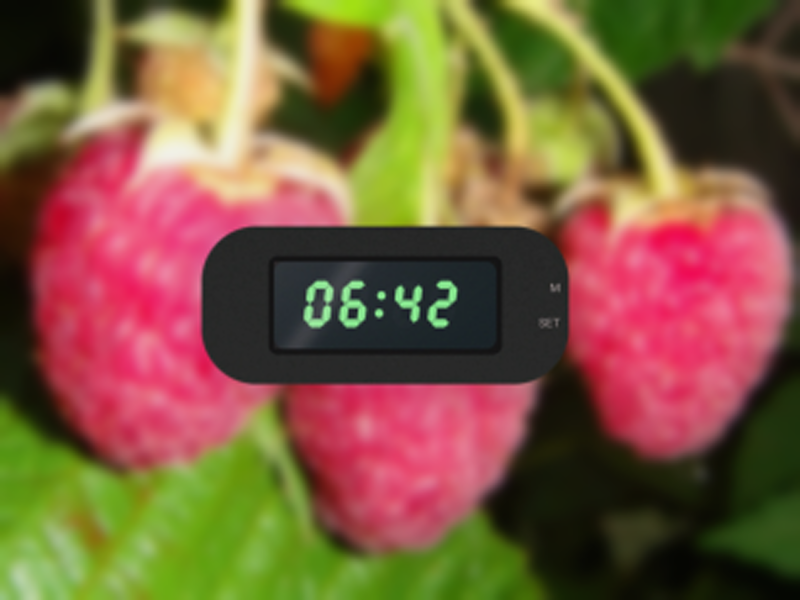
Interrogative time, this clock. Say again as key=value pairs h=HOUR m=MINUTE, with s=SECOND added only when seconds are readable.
h=6 m=42
